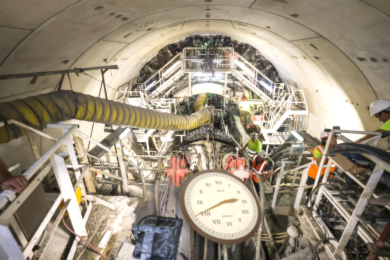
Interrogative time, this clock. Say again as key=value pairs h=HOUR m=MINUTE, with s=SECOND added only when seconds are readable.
h=2 m=41
